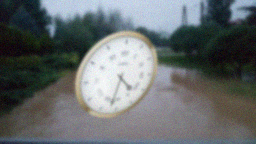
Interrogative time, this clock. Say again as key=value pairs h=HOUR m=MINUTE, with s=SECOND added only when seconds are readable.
h=4 m=32
